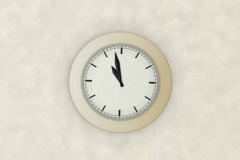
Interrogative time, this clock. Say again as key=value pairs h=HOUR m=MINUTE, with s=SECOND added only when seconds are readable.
h=10 m=58
